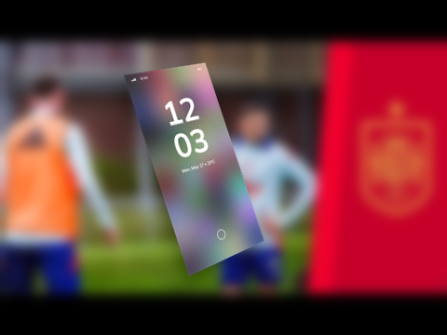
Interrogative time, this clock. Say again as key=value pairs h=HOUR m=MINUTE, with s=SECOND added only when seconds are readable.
h=12 m=3
